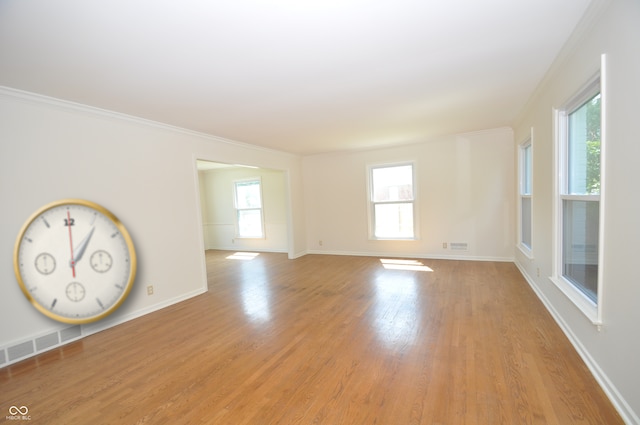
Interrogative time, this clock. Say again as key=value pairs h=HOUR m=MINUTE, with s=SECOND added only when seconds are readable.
h=1 m=6
